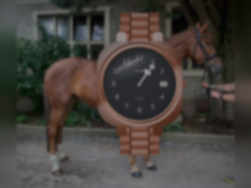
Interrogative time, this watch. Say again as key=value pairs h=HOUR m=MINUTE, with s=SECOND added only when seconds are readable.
h=1 m=6
